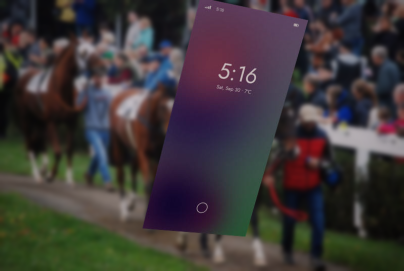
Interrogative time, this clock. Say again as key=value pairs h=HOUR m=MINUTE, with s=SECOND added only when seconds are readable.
h=5 m=16
